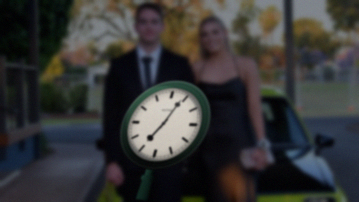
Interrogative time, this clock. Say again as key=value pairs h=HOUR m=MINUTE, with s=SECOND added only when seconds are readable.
h=7 m=4
